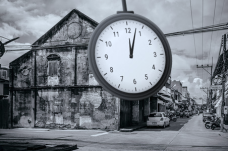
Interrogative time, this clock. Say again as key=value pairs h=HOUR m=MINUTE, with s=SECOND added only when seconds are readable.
h=12 m=3
